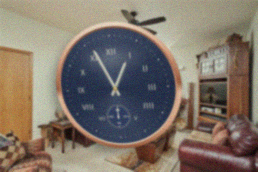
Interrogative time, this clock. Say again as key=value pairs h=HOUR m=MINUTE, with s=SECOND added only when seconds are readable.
h=12 m=56
